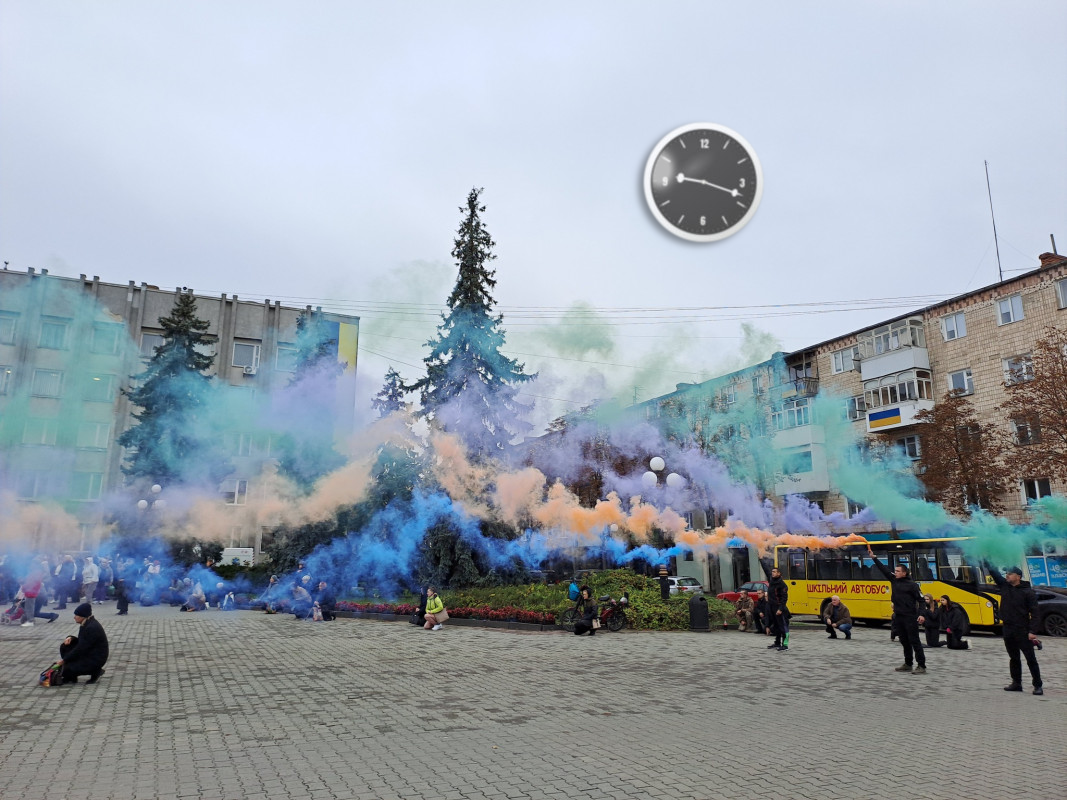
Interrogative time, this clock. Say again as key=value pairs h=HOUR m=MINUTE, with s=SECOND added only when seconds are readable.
h=9 m=18
